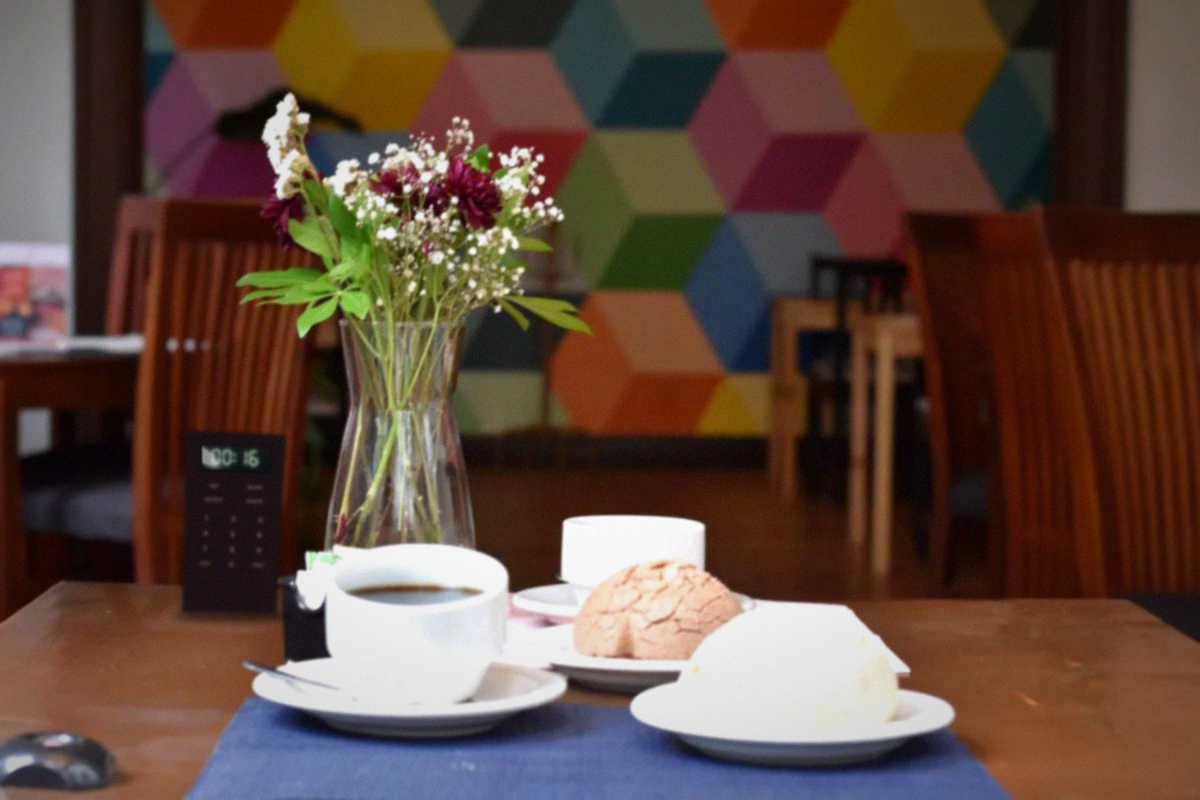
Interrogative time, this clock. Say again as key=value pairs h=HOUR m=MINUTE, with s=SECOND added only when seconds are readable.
h=0 m=16
